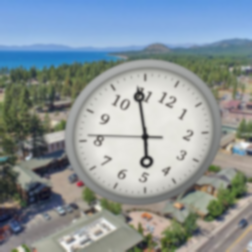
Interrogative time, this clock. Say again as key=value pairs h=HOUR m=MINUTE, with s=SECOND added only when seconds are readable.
h=4 m=53 s=41
